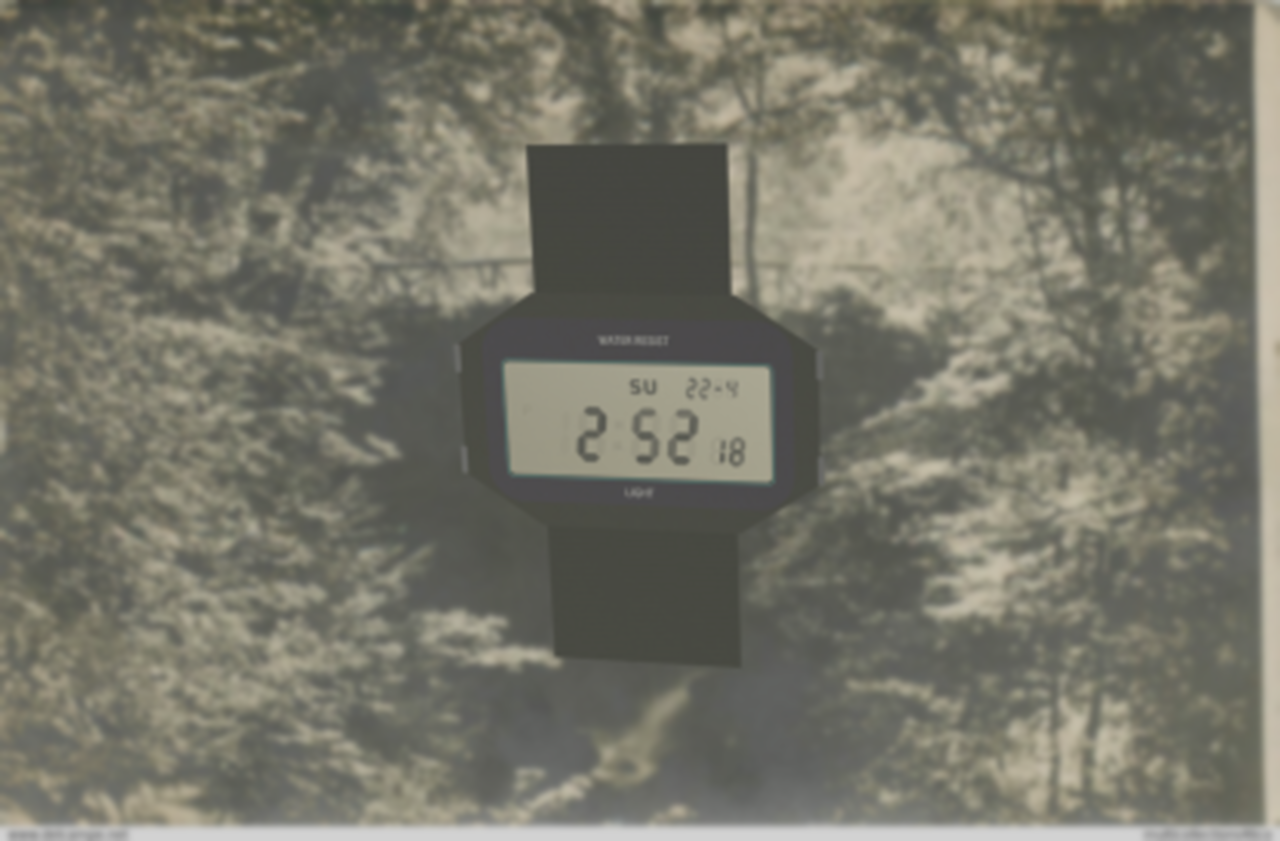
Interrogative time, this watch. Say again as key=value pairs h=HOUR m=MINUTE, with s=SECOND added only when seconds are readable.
h=2 m=52 s=18
